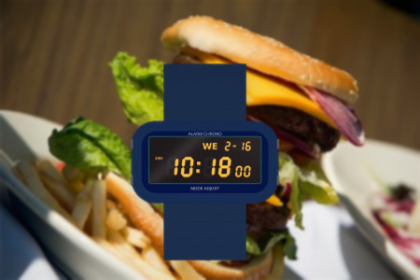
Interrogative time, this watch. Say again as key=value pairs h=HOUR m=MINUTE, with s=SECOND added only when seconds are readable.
h=10 m=18 s=0
